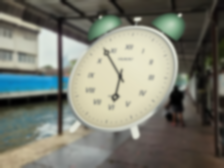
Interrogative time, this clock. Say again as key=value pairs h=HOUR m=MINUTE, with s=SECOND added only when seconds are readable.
h=5 m=53
